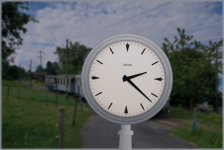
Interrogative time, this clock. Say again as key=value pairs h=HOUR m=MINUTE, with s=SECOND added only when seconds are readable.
h=2 m=22
